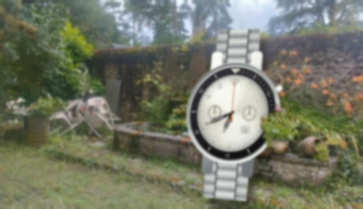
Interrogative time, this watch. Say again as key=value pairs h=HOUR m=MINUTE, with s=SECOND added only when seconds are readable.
h=6 m=41
